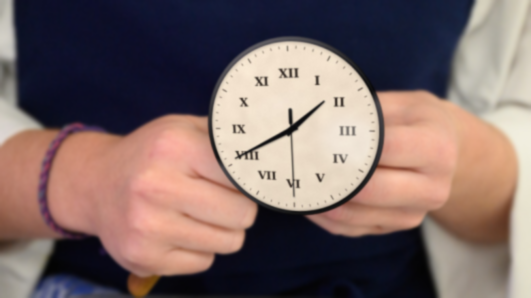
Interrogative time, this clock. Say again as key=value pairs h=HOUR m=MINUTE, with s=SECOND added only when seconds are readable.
h=1 m=40 s=30
